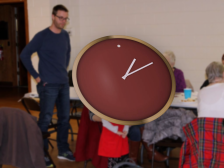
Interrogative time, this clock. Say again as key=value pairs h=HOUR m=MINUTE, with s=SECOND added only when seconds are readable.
h=1 m=11
